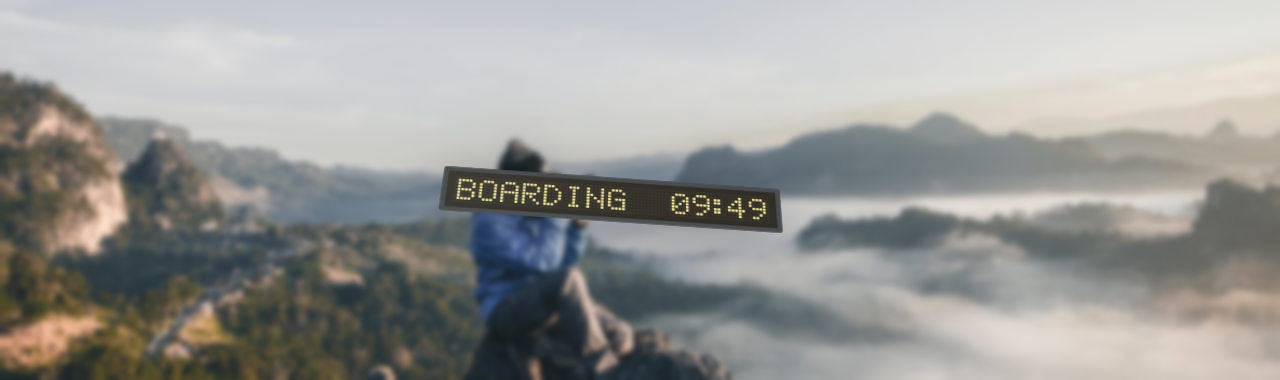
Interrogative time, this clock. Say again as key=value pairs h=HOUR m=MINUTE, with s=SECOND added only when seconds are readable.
h=9 m=49
